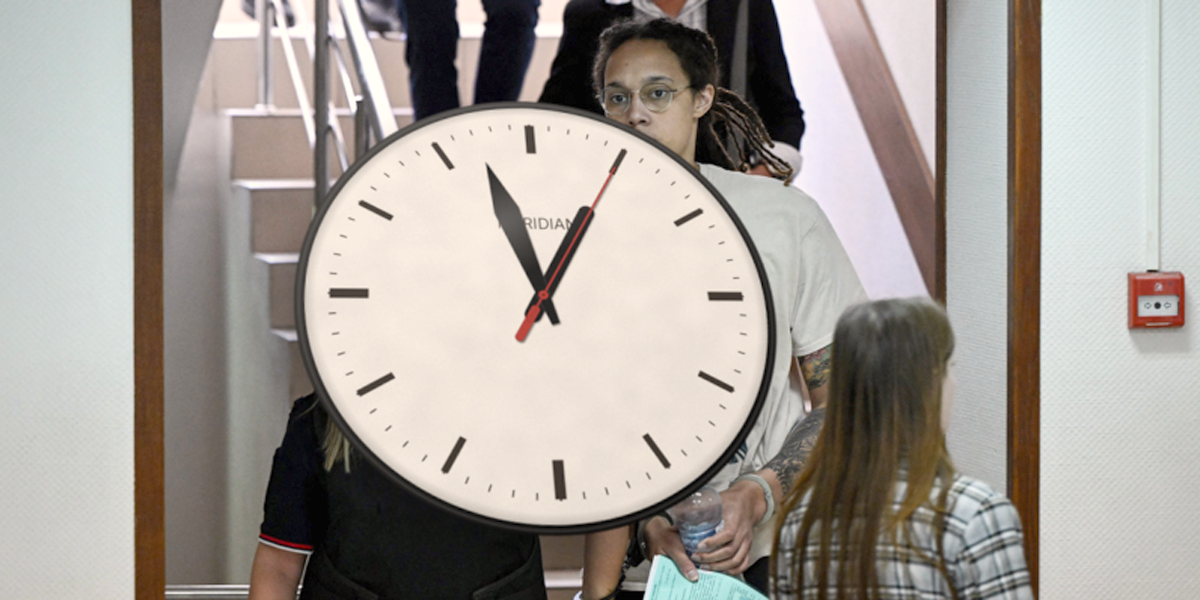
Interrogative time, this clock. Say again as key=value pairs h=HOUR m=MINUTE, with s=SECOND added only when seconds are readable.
h=12 m=57 s=5
